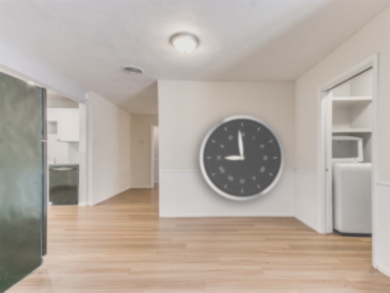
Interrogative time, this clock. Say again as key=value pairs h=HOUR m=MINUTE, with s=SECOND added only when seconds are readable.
h=8 m=59
